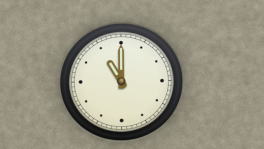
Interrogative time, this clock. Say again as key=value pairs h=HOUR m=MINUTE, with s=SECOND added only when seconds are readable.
h=11 m=0
